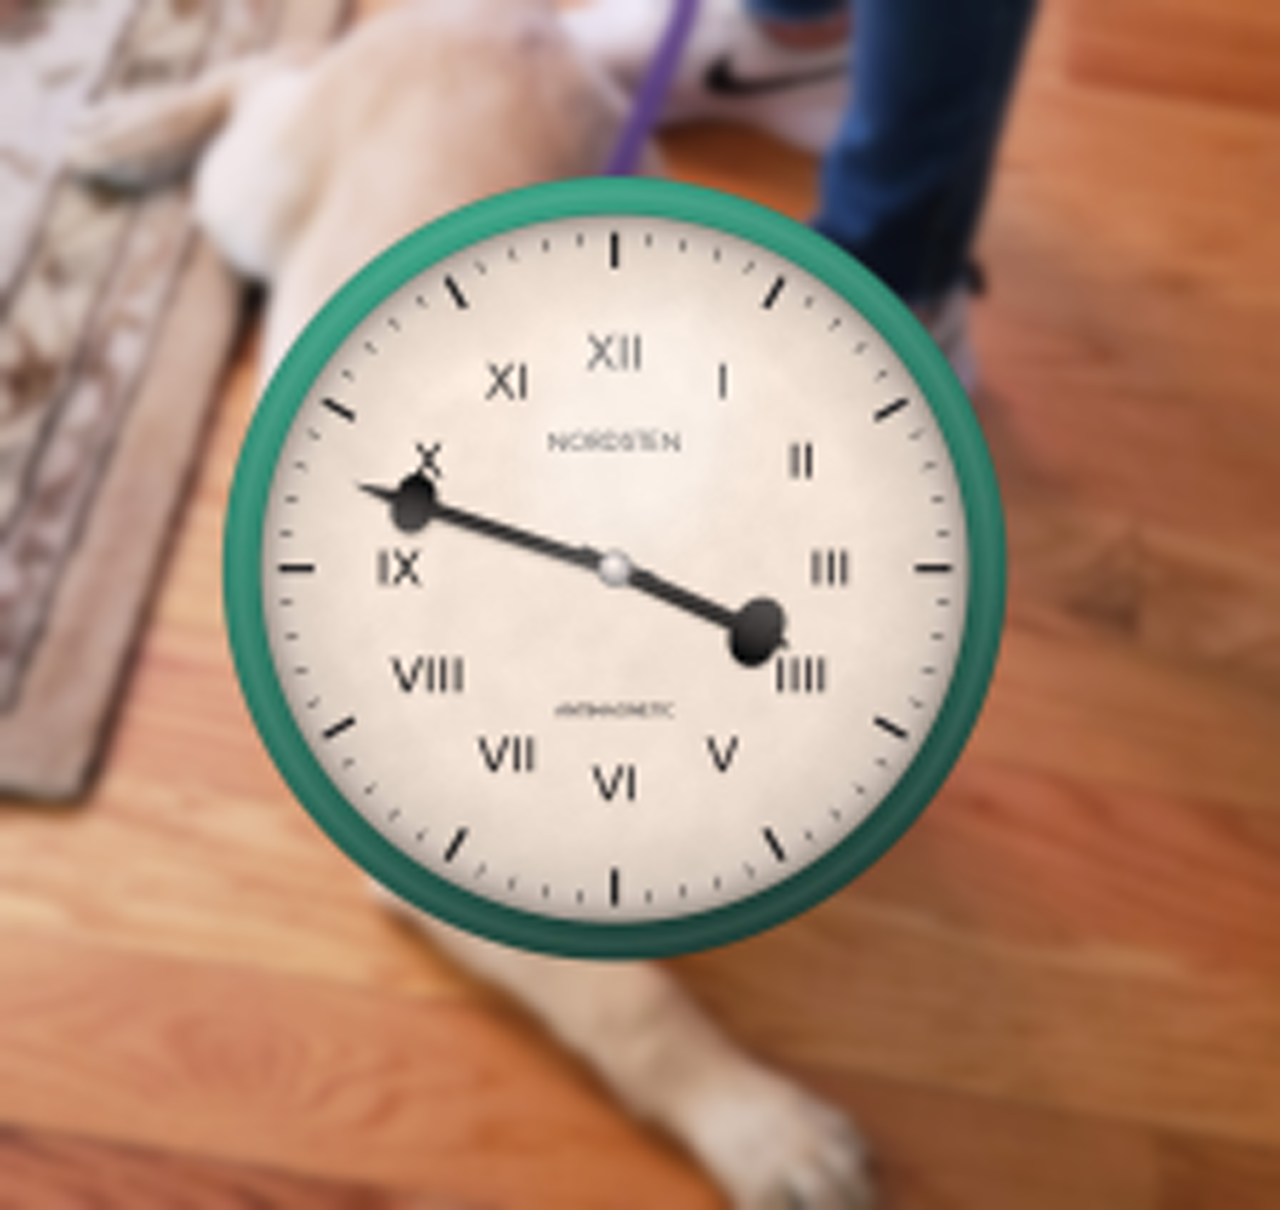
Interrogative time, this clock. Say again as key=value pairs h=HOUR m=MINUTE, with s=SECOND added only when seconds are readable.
h=3 m=48
